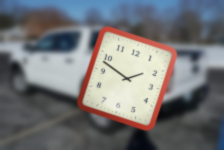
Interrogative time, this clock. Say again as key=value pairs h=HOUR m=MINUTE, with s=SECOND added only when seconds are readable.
h=1 m=48
